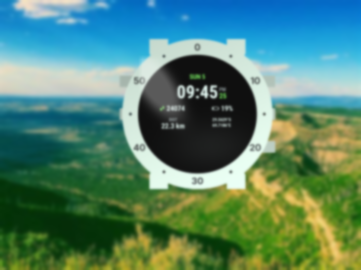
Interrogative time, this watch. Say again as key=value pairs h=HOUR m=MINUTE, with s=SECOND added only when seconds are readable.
h=9 m=45
